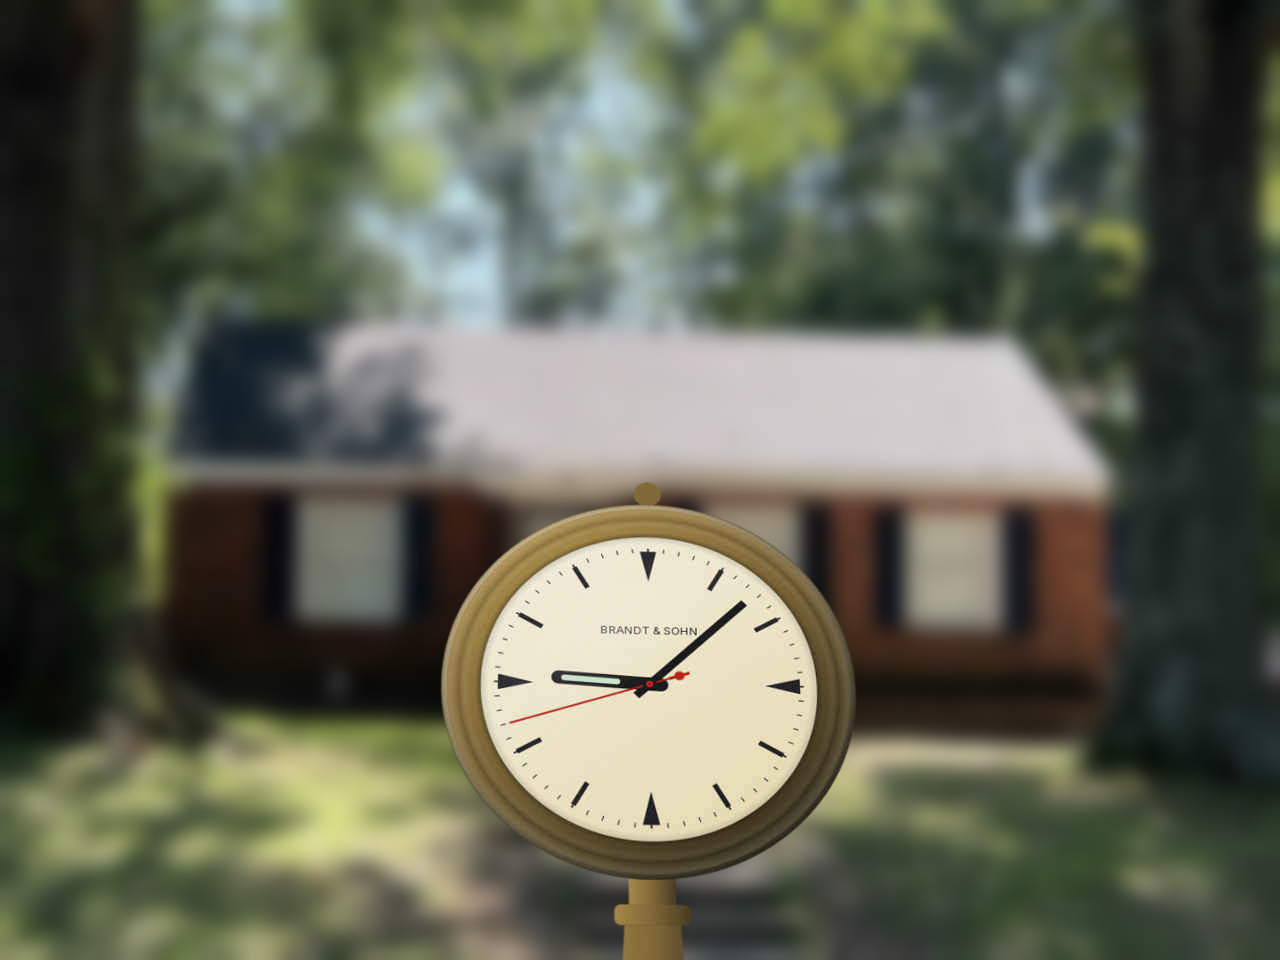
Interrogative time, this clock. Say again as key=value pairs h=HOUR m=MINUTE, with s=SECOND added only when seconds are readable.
h=9 m=7 s=42
